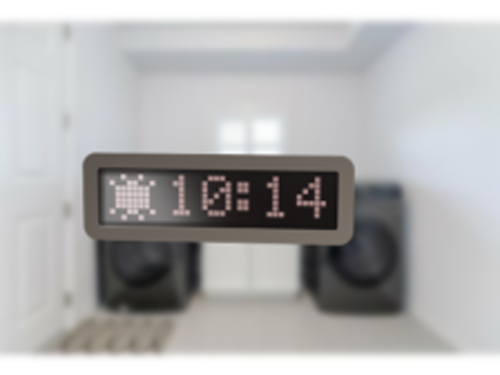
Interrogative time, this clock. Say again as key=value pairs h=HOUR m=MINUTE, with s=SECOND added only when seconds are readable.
h=10 m=14
